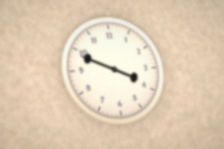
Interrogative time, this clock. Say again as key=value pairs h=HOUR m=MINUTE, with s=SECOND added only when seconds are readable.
h=3 m=49
